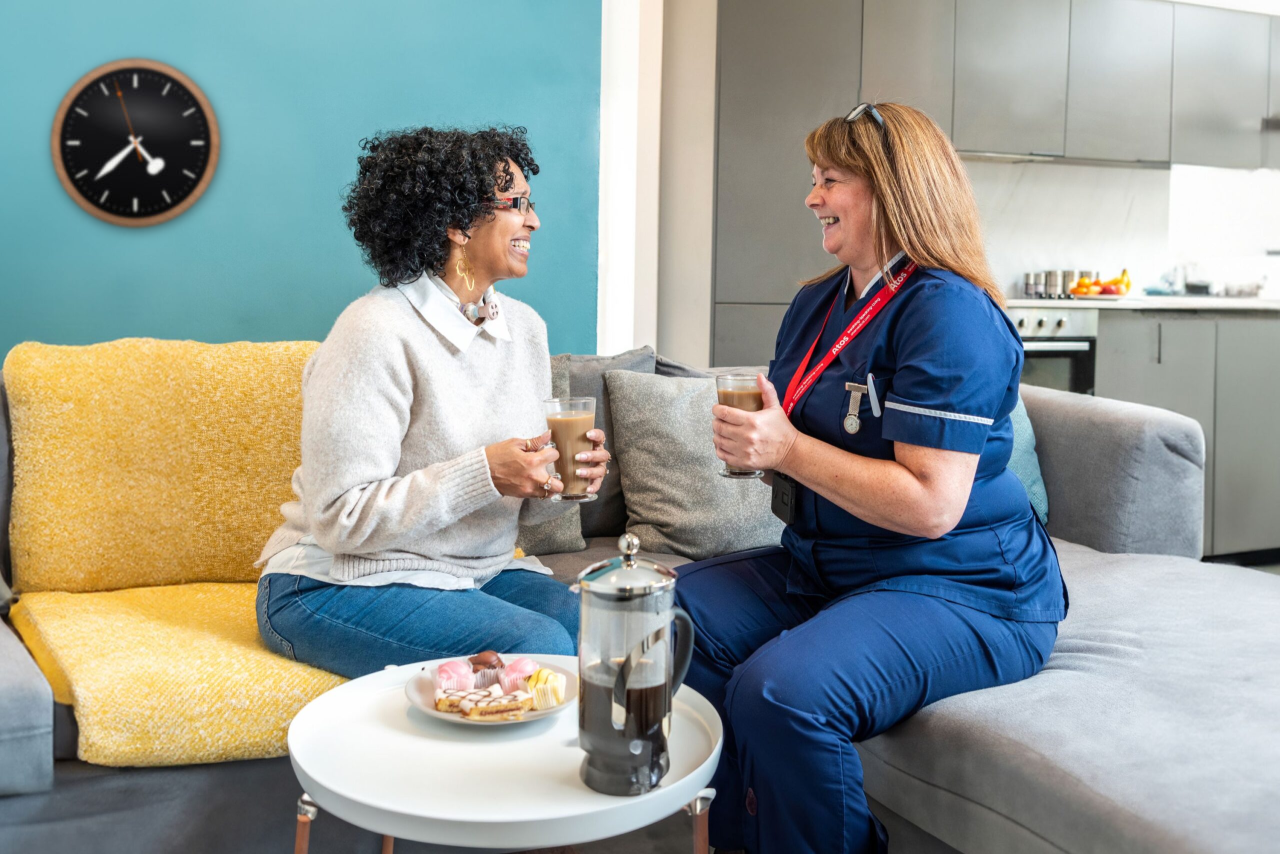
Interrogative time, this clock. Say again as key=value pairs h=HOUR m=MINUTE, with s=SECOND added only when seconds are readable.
h=4 m=37 s=57
